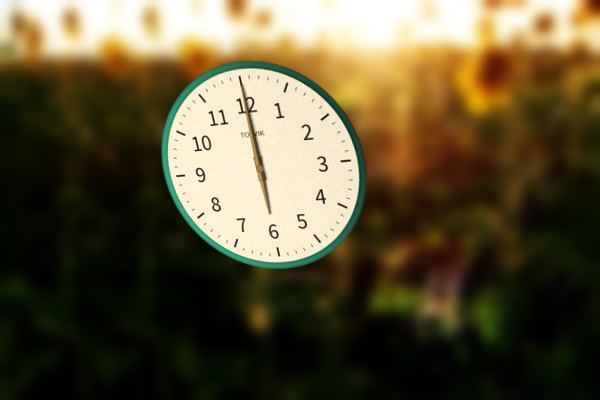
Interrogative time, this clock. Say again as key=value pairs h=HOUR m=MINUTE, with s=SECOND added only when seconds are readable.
h=6 m=0
